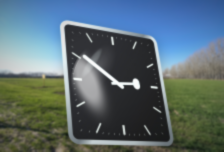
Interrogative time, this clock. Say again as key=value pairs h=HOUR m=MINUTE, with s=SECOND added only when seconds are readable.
h=2 m=51
